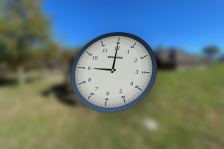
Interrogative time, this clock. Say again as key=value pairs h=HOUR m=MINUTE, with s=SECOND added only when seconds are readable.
h=9 m=0
